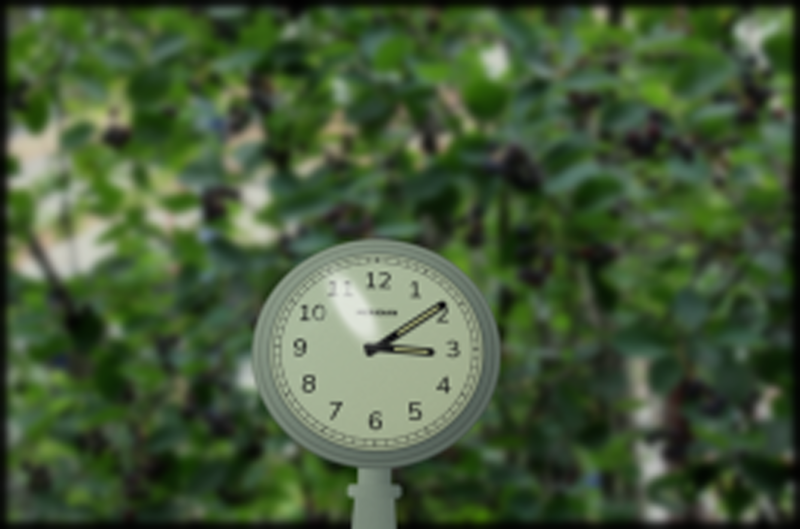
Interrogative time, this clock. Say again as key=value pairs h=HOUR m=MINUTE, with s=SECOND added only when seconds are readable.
h=3 m=9
